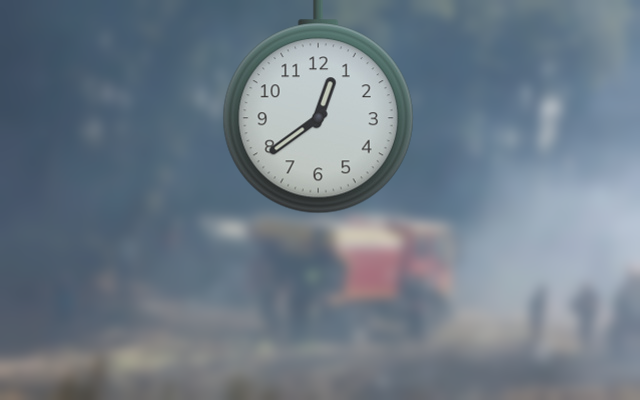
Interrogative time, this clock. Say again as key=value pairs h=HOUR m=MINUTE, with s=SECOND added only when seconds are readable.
h=12 m=39
